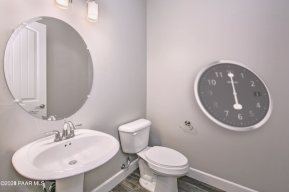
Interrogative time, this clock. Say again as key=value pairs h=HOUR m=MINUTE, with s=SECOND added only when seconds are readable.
h=6 m=0
